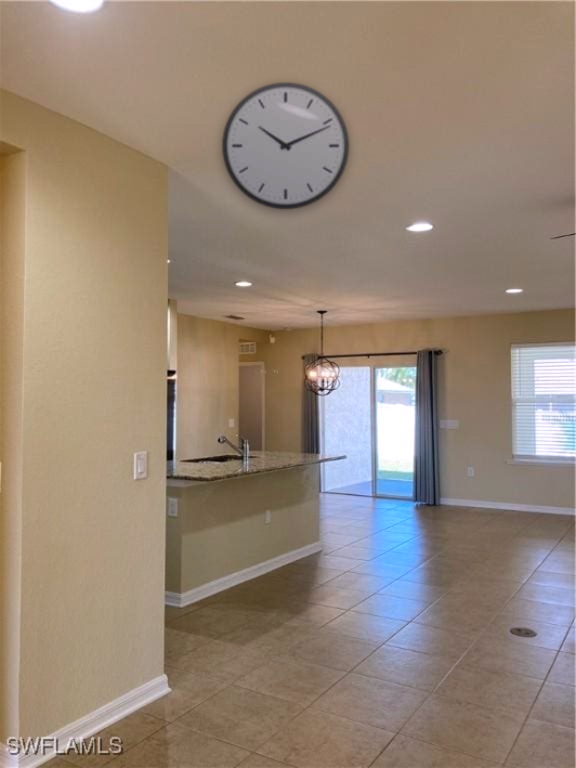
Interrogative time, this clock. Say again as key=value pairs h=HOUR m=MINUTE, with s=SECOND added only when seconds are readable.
h=10 m=11
